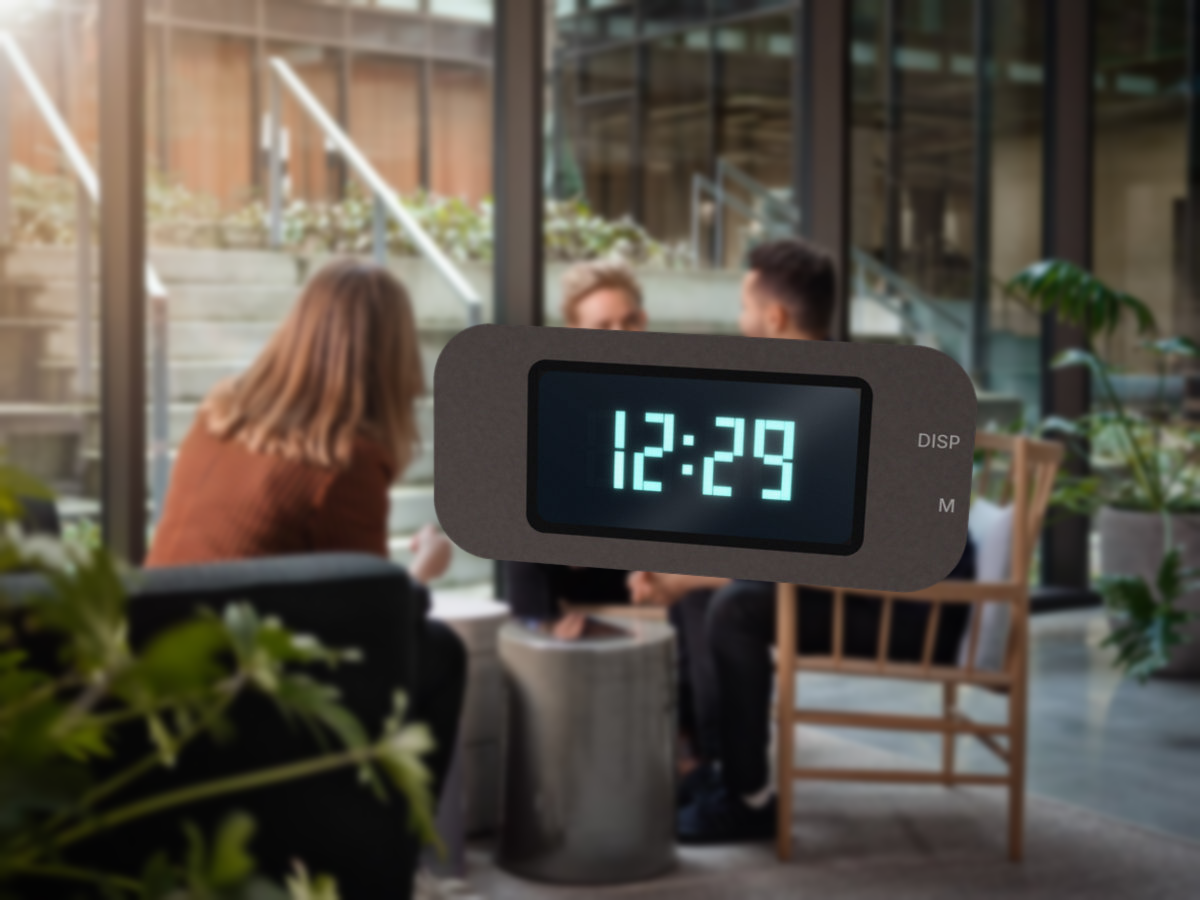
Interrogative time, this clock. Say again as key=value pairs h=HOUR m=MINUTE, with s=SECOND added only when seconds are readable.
h=12 m=29
